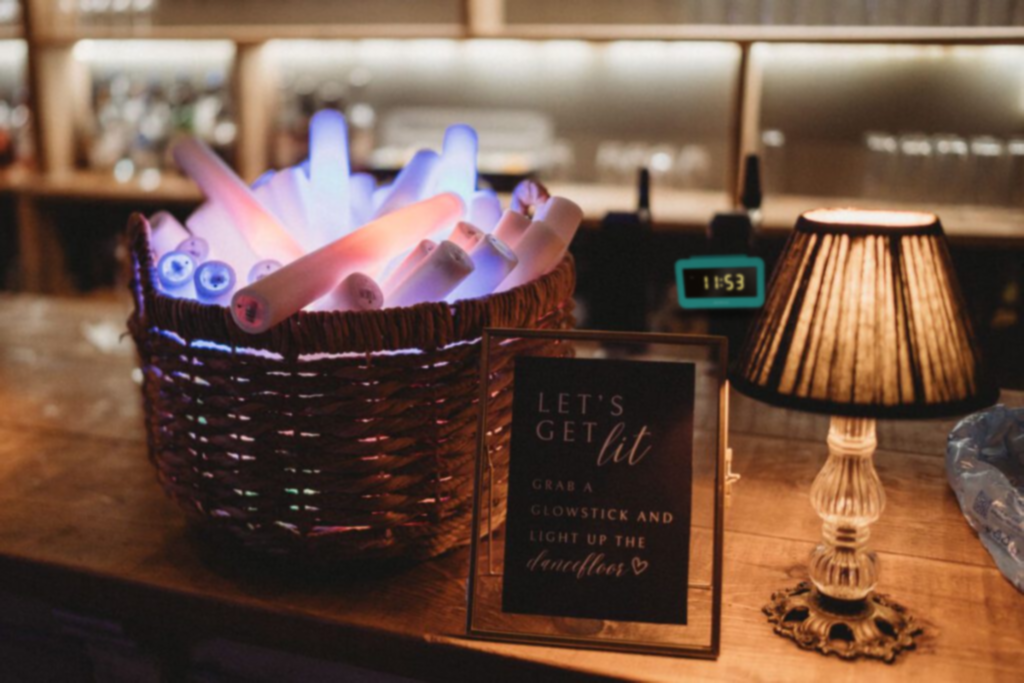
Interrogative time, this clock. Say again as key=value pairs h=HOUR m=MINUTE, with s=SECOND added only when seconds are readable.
h=11 m=53
